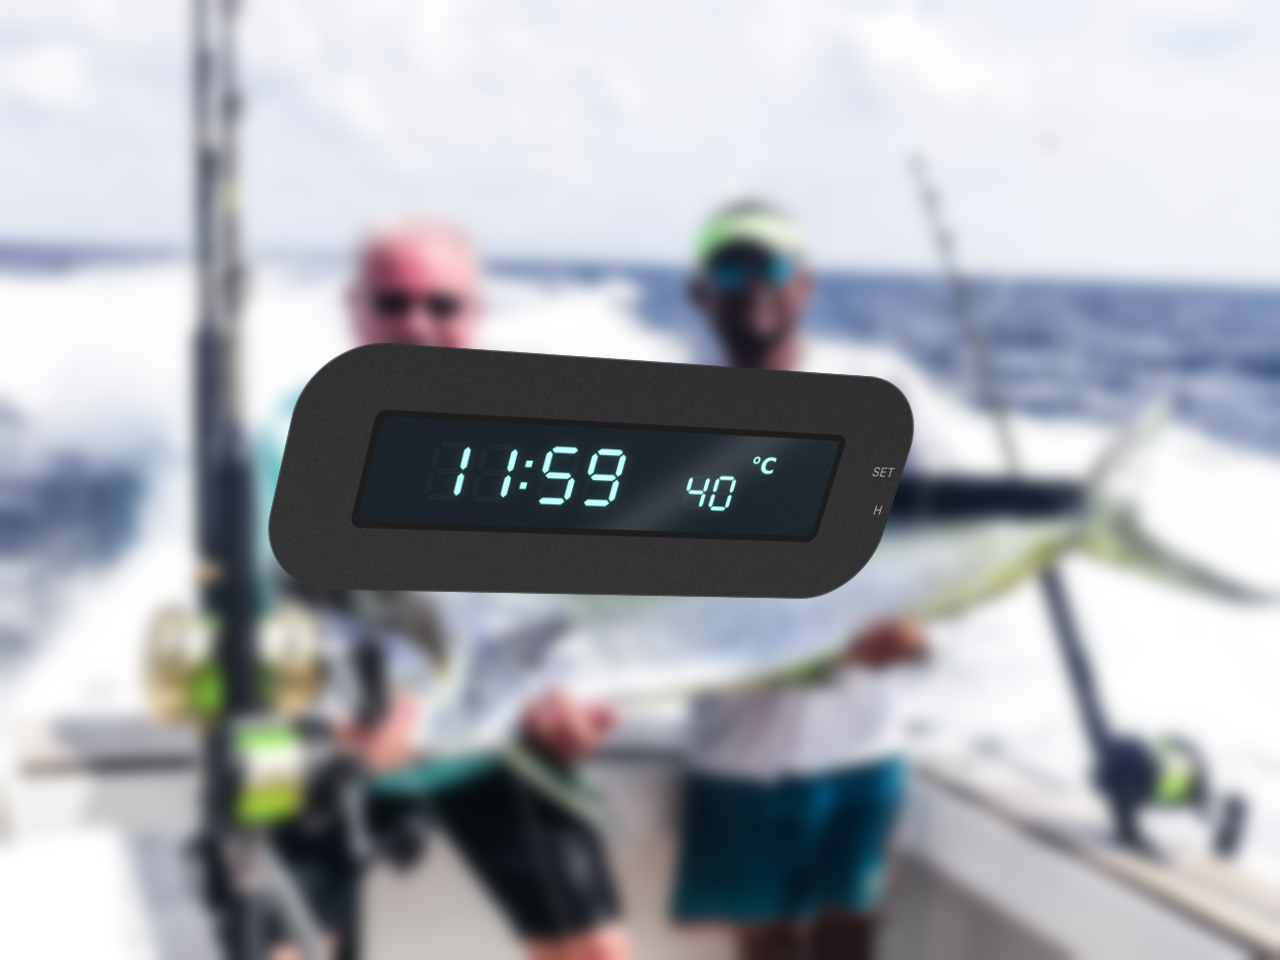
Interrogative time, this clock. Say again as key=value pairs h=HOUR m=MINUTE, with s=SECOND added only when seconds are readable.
h=11 m=59
